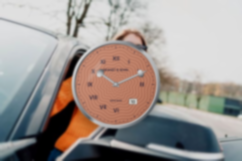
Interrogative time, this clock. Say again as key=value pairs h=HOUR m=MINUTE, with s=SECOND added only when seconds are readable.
h=10 m=11
